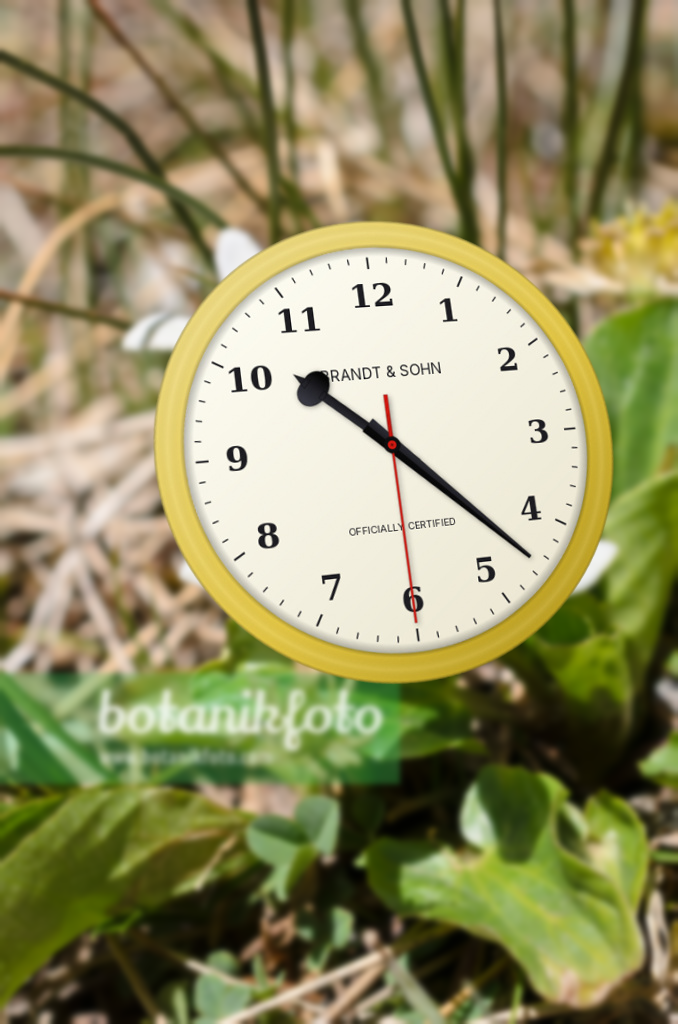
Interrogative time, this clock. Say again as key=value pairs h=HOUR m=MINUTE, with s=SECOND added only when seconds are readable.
h=10 m=22 s=30
